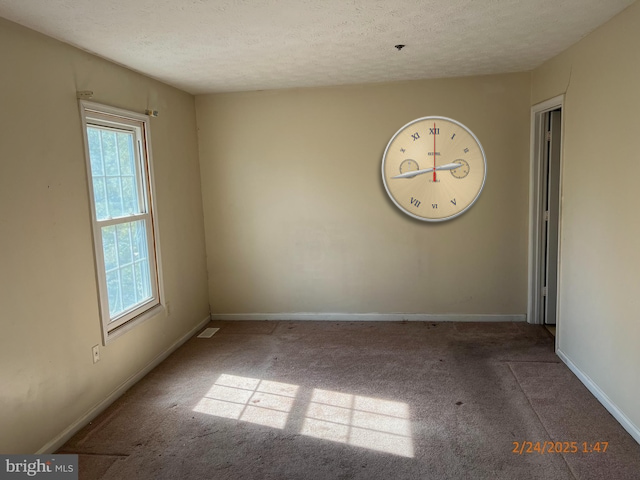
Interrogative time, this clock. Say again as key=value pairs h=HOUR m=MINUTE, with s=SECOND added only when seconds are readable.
h=2 m=43
